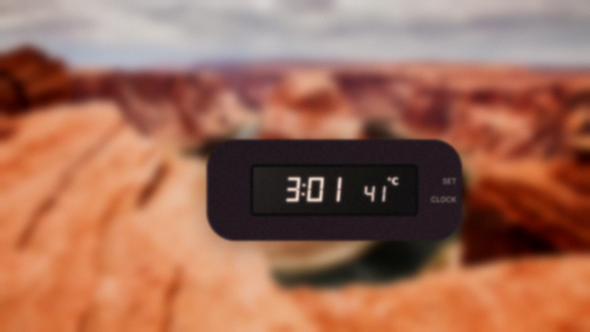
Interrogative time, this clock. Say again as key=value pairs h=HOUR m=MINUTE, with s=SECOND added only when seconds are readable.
h=3 m=1
